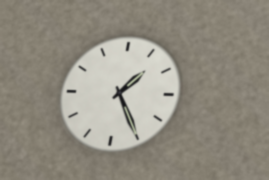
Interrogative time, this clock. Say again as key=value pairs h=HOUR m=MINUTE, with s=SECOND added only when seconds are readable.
h=1 m=25
